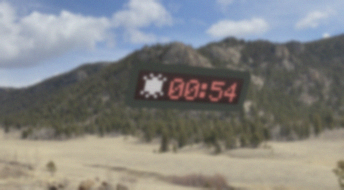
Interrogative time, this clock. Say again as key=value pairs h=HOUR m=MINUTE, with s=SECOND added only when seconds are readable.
h=0 m=54
